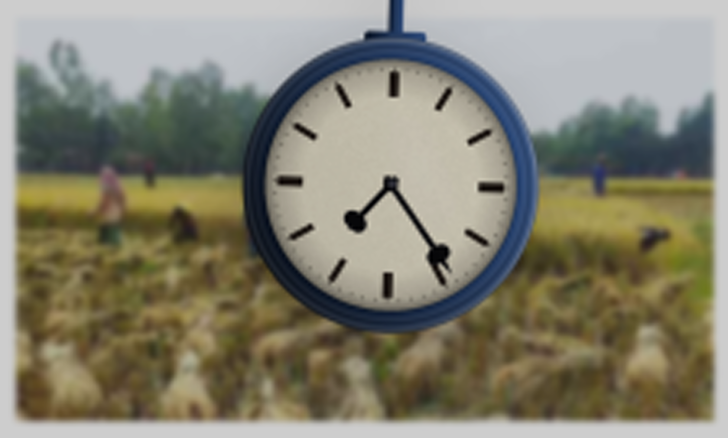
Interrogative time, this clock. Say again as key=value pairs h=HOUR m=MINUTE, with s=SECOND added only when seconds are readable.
h=7 m=24
